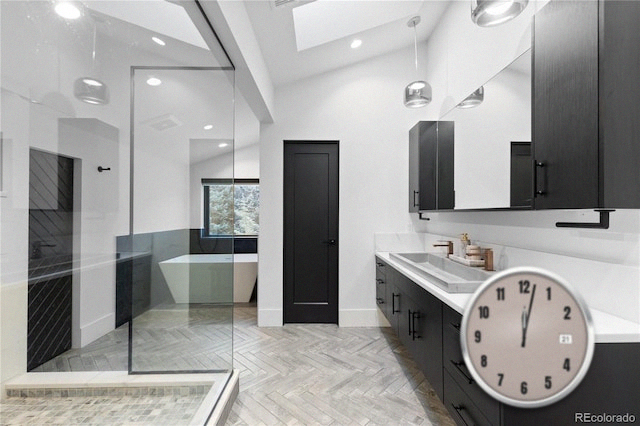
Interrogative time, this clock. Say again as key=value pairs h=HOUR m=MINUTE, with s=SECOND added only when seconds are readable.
h=12 m=2
